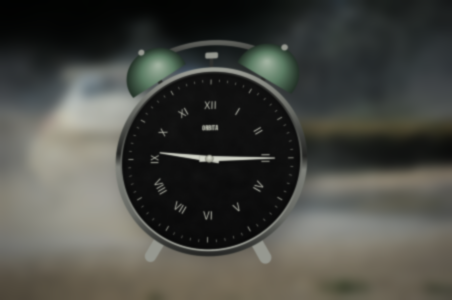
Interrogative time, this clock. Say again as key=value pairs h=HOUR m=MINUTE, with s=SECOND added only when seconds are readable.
h=9 m=15
